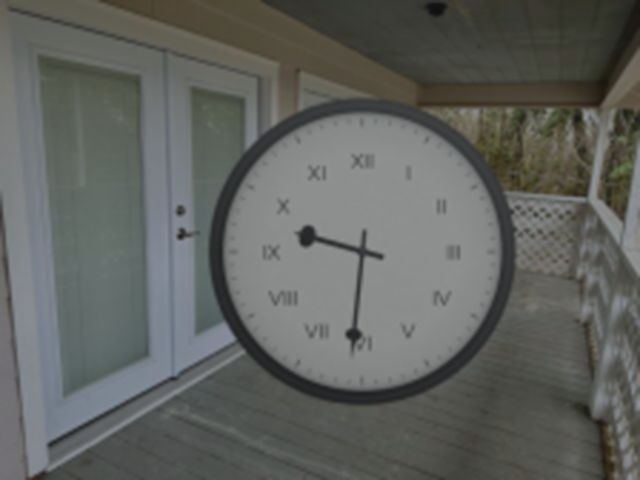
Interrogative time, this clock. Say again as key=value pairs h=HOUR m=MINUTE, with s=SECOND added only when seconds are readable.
h=9 m=31
